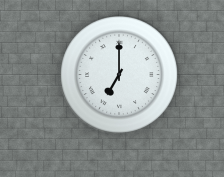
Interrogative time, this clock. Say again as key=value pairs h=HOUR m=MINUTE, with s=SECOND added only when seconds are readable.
h=7 m=0
